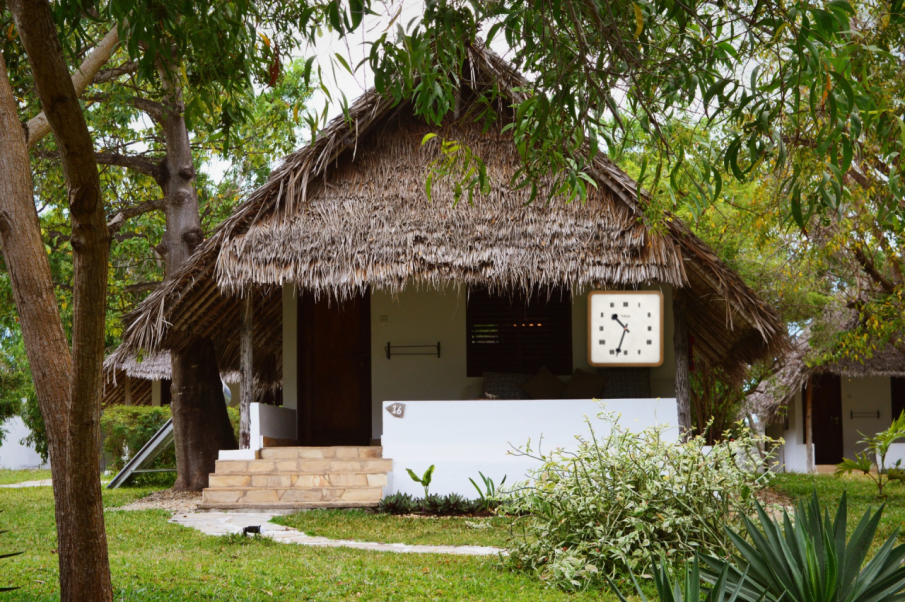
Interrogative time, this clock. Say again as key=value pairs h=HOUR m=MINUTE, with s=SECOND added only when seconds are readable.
h=10 m=33
